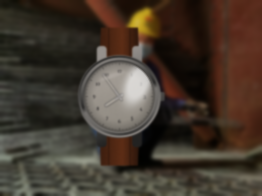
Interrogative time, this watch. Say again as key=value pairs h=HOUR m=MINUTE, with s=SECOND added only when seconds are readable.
h=7 m=54
